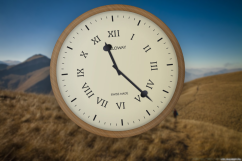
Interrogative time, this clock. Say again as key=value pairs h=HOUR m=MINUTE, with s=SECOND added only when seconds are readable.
h=11 m=23
